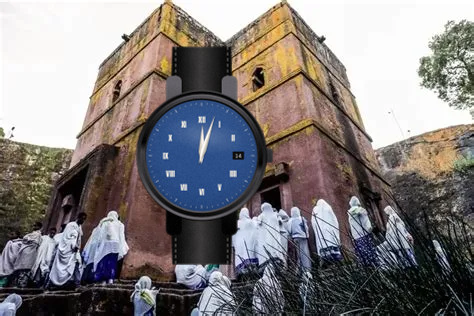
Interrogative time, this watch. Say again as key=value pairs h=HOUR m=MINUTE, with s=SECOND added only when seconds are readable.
h=12 m=3
